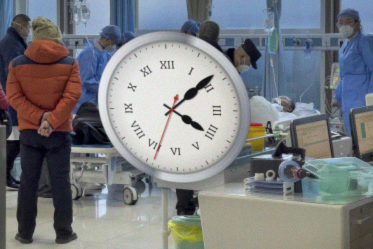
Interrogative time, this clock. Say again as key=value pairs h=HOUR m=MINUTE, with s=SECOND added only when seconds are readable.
h=4 m=8 s=34
